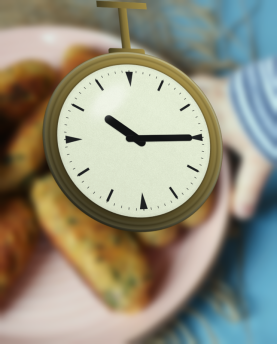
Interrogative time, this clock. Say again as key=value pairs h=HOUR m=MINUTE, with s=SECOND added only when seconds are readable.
h=10 m=15
